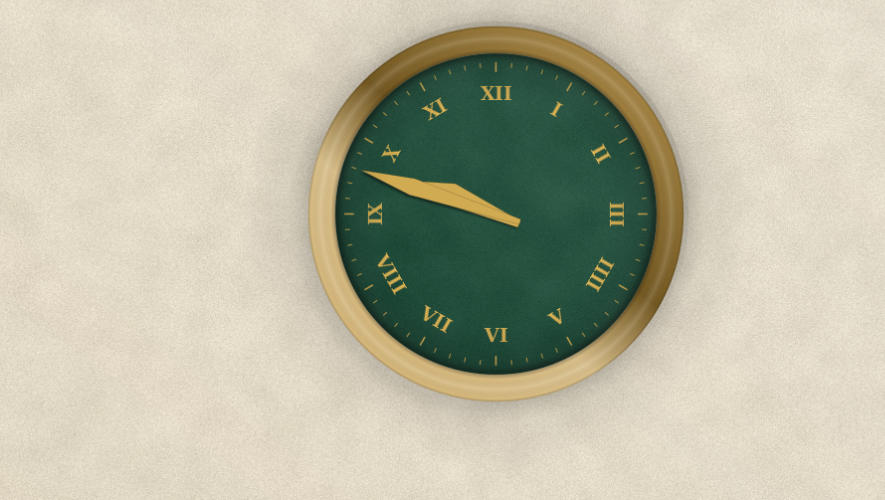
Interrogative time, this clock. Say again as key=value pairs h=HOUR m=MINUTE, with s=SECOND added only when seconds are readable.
h=9 m=48
